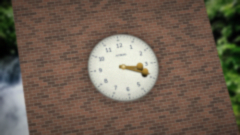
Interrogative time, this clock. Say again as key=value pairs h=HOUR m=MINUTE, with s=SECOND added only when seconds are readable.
h=3 m=19
